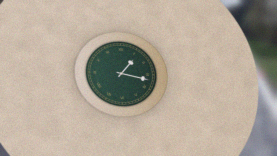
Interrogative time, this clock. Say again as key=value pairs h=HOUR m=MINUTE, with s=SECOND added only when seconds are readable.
h=1 m=17
